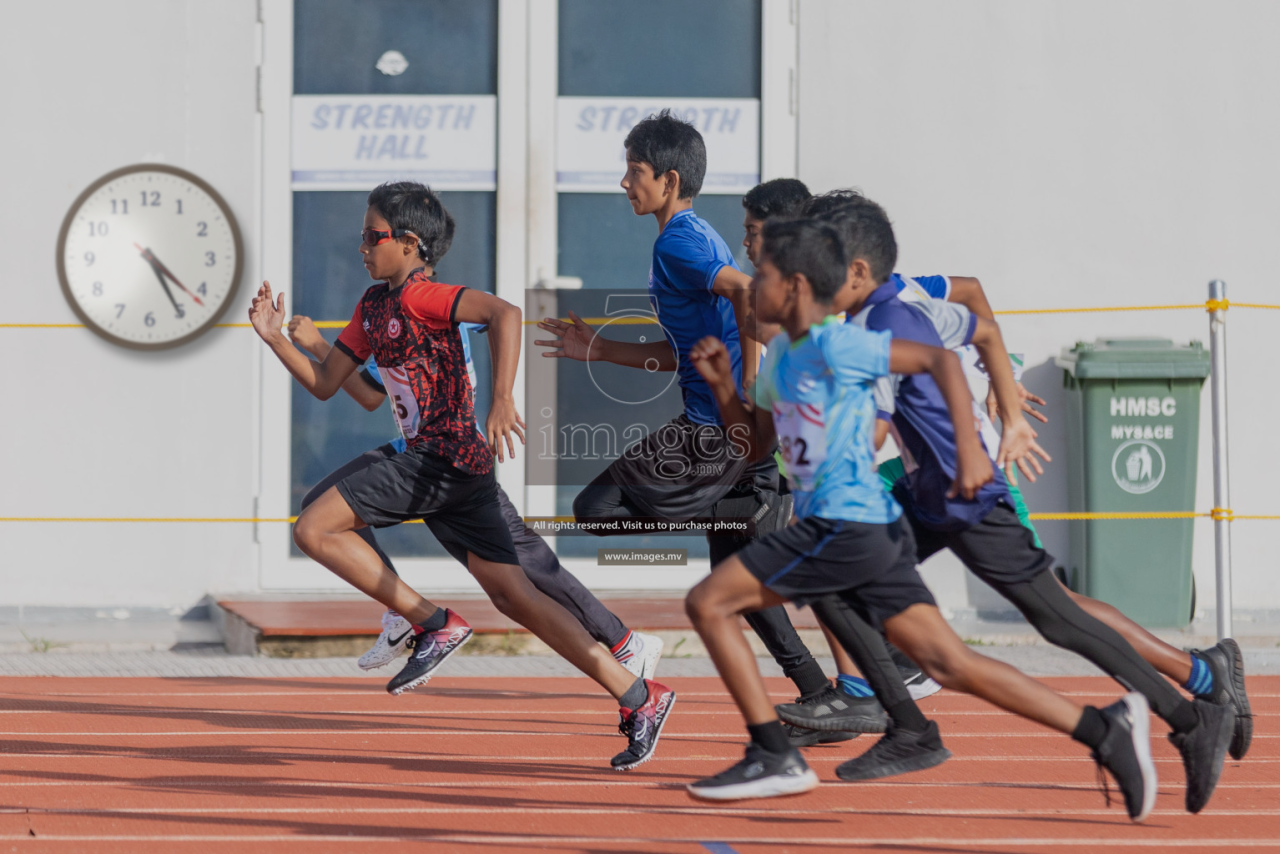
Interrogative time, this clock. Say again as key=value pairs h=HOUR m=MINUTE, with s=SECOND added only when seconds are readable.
h=4 m=25 s=22
